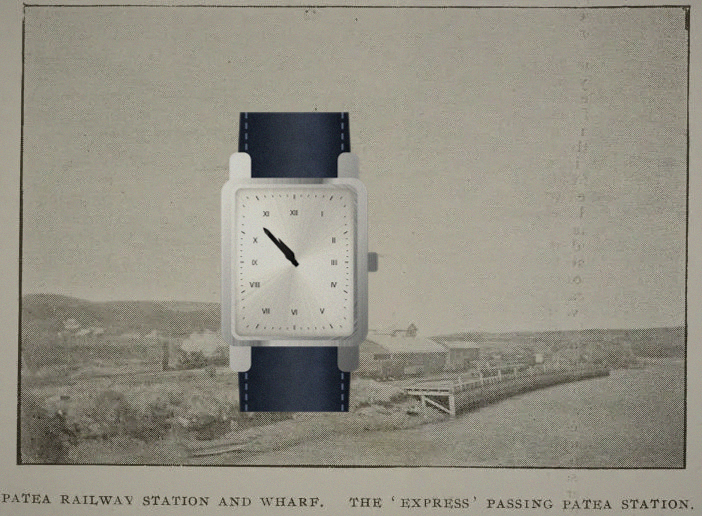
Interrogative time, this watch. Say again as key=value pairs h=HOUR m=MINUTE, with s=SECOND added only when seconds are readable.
h=10 m=53
